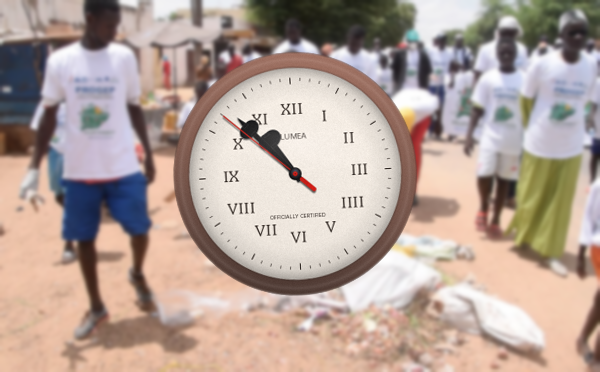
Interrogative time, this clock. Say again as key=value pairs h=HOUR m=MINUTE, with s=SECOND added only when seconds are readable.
h=10 m=52 s=52
